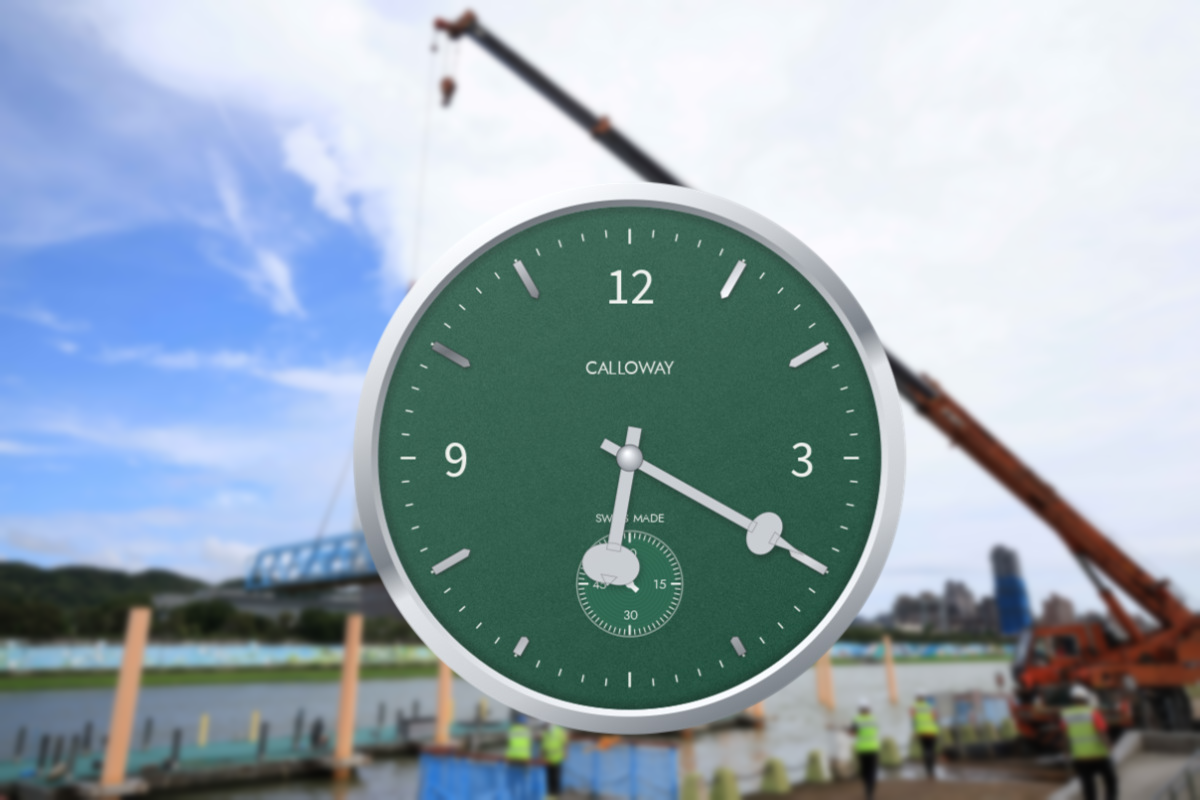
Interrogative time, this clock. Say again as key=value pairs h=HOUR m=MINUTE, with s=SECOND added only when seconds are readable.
h=6 m=19 s=52
